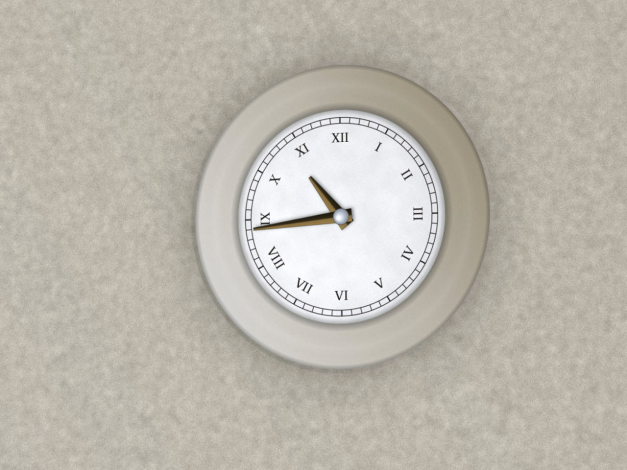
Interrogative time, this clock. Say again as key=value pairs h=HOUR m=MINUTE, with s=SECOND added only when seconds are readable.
h=10 m=44
